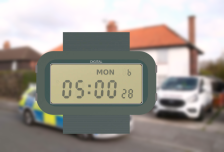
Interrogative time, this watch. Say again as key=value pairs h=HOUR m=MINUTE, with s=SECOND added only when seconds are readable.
h=5 m=0 s=28
